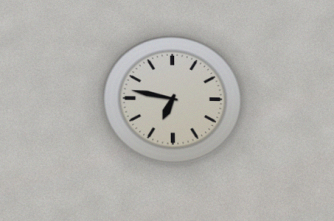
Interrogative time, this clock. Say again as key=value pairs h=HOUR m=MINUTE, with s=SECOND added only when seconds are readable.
h=6 m=47
